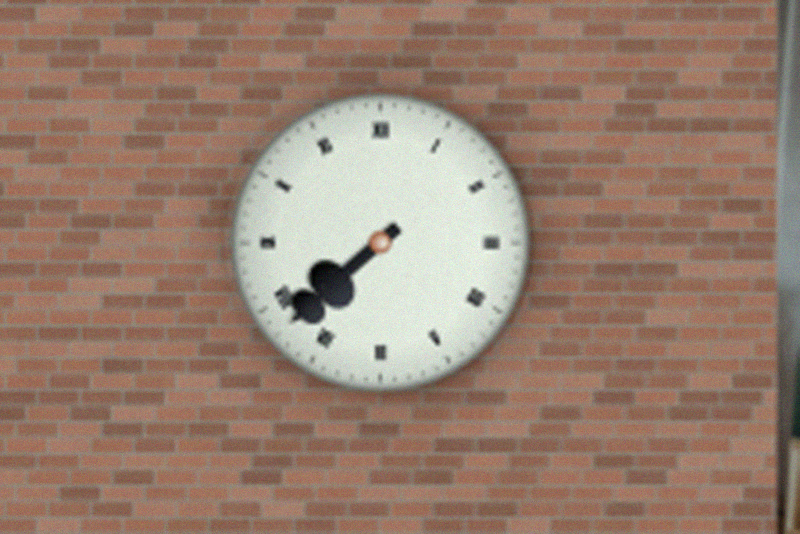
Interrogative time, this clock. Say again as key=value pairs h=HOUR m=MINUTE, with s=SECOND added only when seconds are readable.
h=7 m=38
